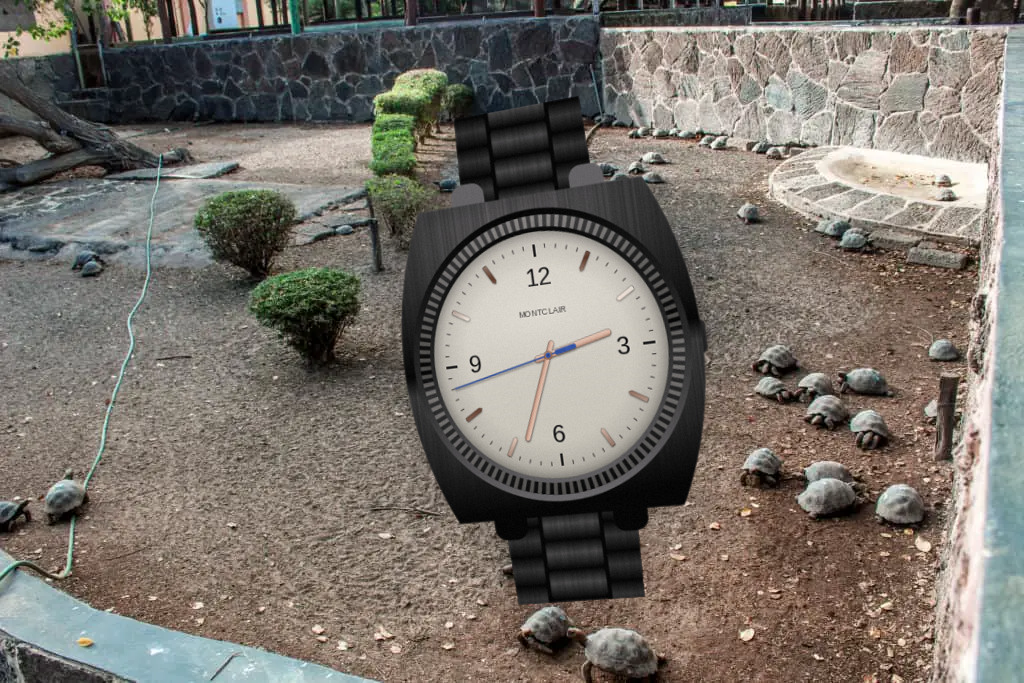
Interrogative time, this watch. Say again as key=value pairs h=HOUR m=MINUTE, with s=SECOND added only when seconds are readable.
h=2 m=33 s=43
